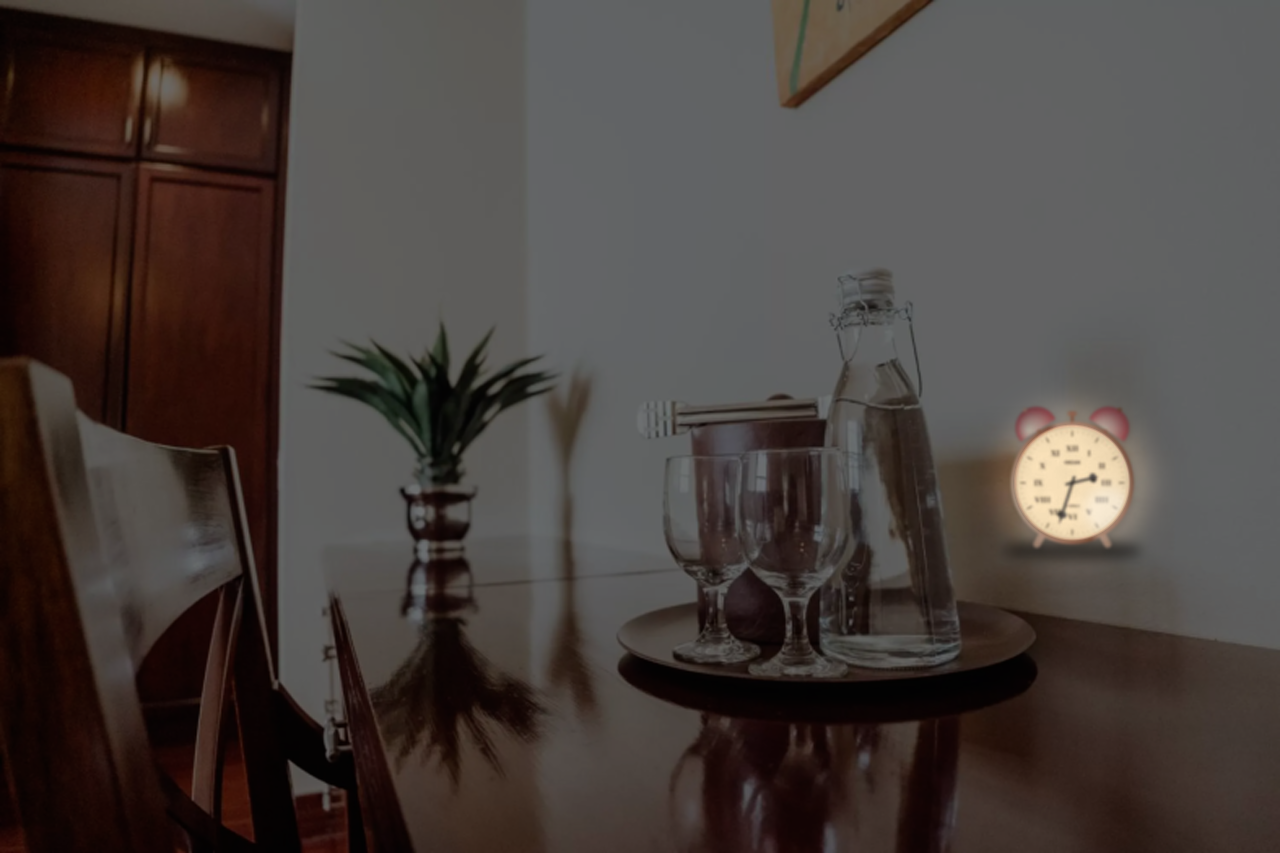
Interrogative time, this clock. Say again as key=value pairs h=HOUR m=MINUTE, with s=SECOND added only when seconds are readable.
h=2 m=33
